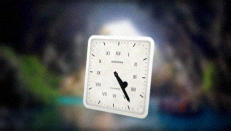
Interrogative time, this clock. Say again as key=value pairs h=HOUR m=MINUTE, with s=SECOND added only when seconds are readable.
h=4 m=24
